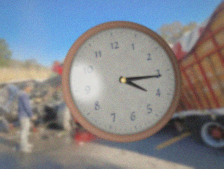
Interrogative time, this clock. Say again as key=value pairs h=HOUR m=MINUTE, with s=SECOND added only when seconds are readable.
h=4 m=16
